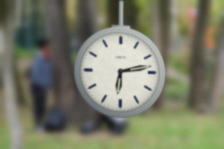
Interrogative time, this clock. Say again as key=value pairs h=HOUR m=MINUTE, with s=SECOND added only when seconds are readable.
h=6 m=13
